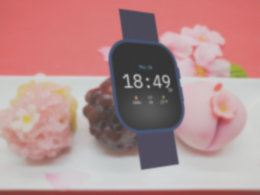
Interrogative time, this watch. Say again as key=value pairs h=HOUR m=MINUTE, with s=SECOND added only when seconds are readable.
h=18 m=49
